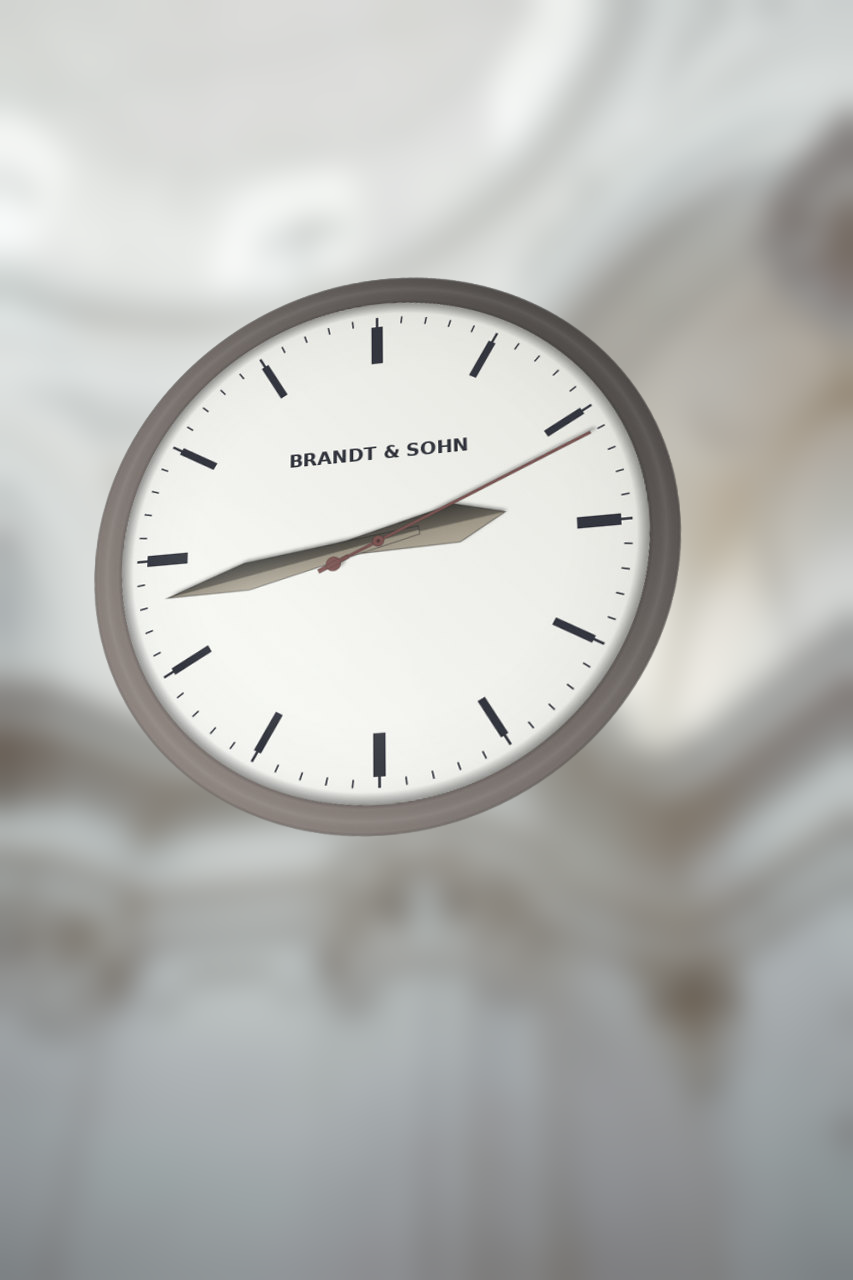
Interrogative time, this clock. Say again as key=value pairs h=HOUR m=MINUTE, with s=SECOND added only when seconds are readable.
h=2 m=43 s=11
